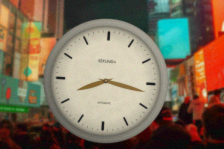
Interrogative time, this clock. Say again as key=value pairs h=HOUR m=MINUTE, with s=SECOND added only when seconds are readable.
h=8 m=17
